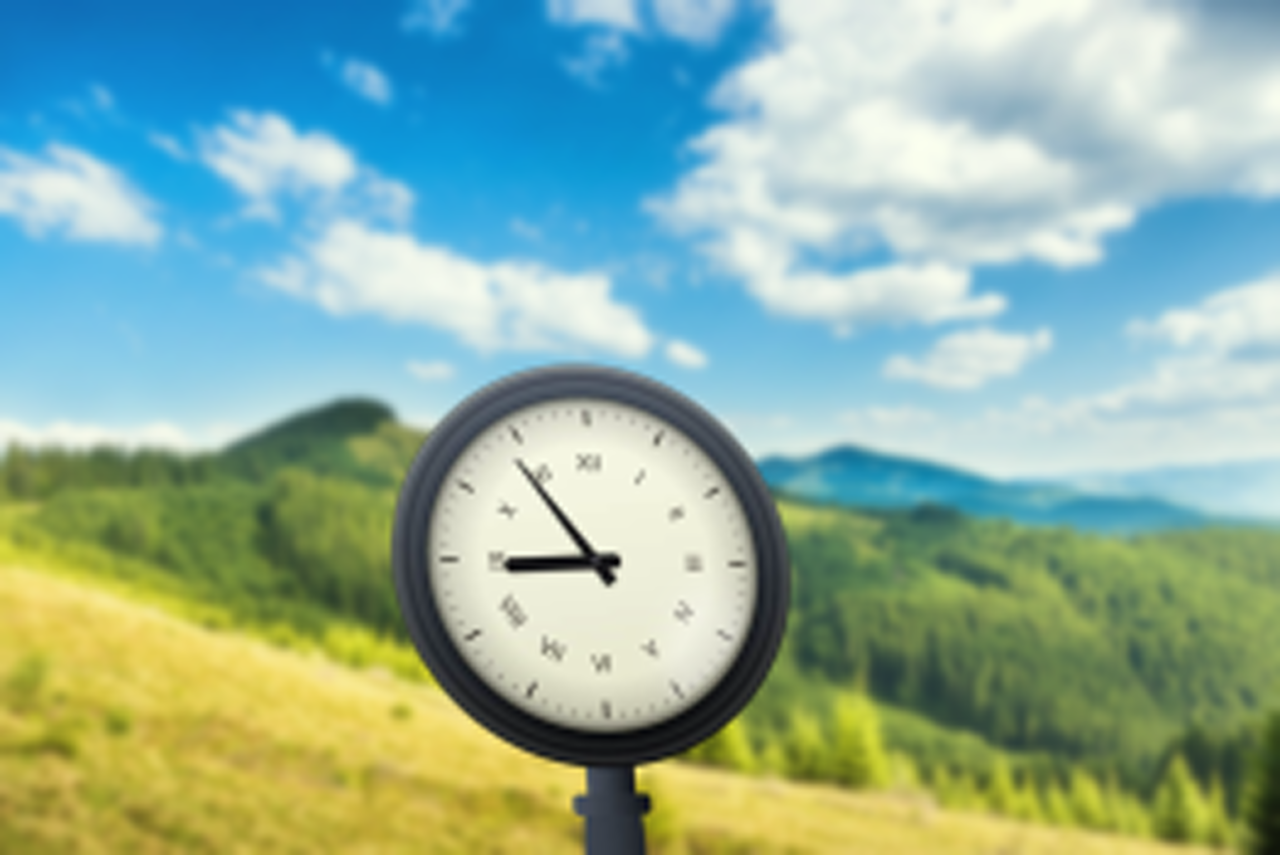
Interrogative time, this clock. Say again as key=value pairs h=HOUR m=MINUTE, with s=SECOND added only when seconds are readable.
h=8 m=54
